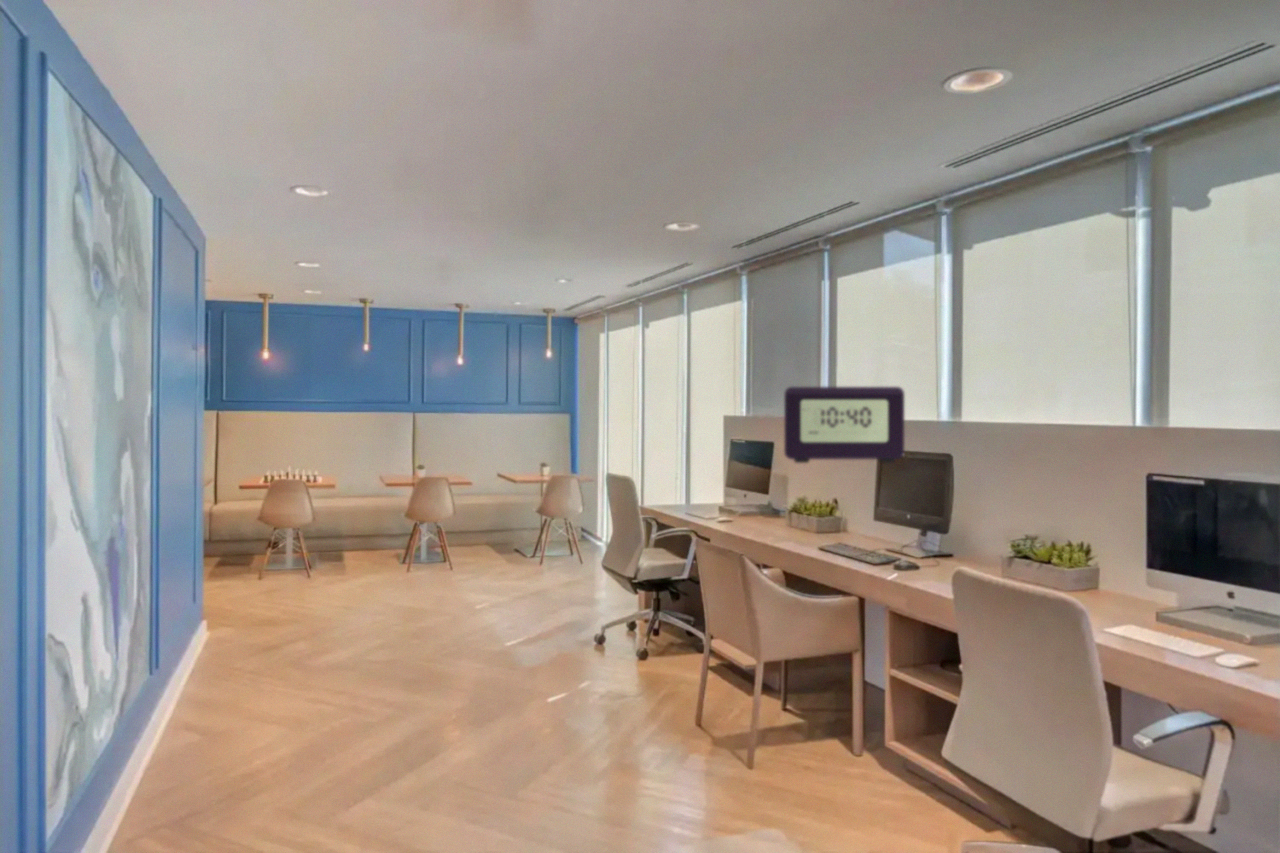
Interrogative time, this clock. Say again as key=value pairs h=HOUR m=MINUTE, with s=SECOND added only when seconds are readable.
h=10 m=40
